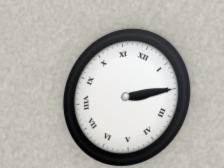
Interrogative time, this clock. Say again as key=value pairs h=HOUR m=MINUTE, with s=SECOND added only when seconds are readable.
h=2 m=10
